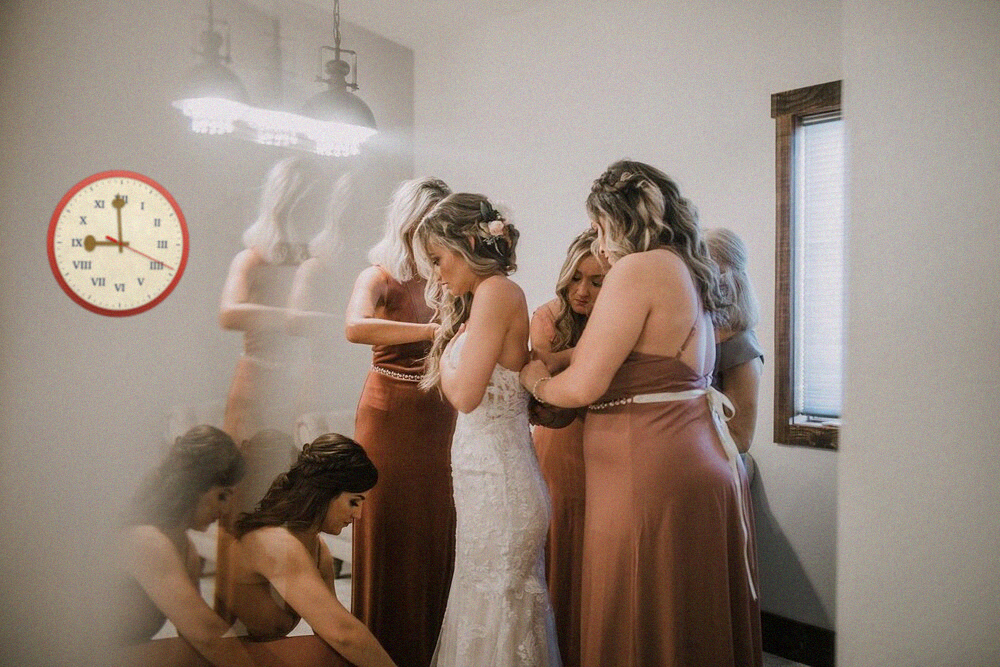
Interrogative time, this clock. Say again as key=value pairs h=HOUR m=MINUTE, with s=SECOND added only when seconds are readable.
h=8 m=59 s=19
